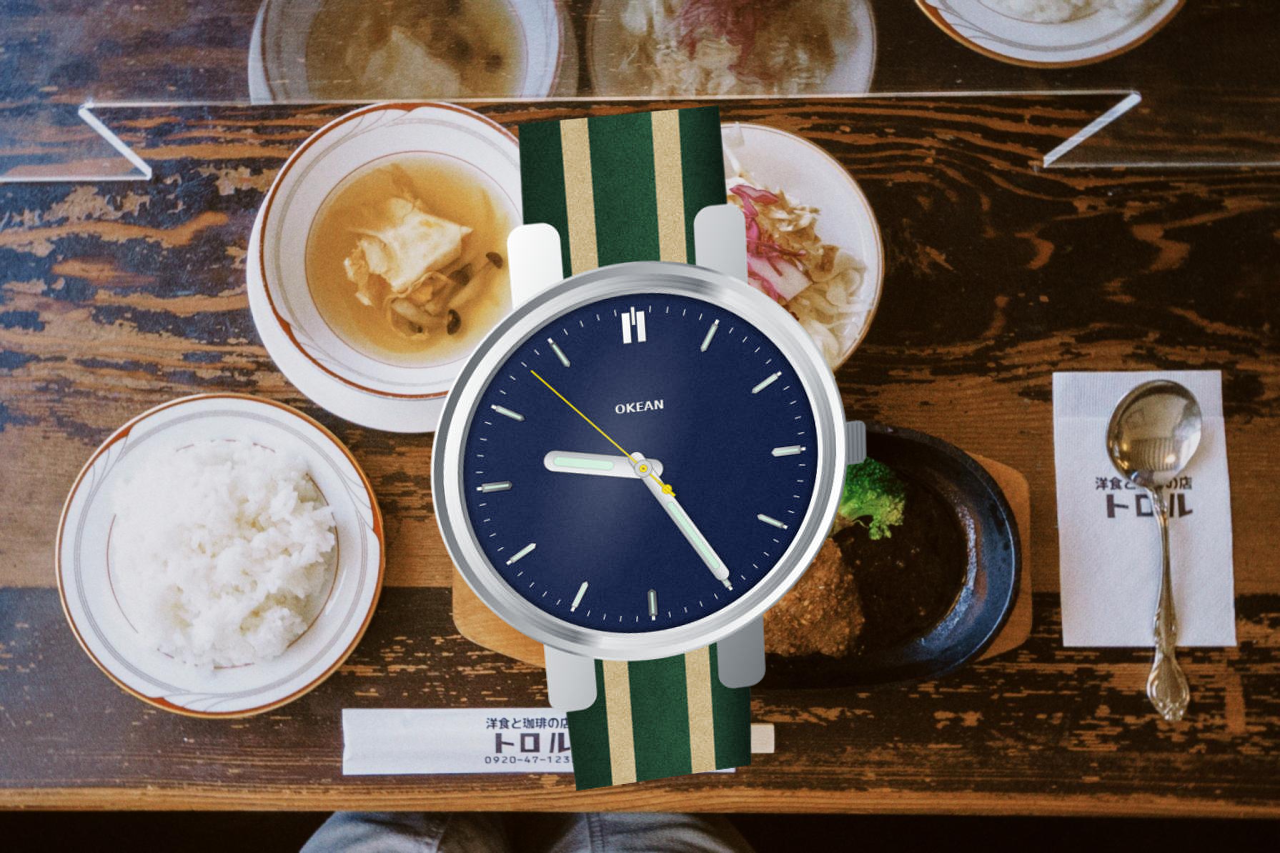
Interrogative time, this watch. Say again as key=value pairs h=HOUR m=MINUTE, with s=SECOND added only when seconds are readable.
h=9 m=24 s=53
